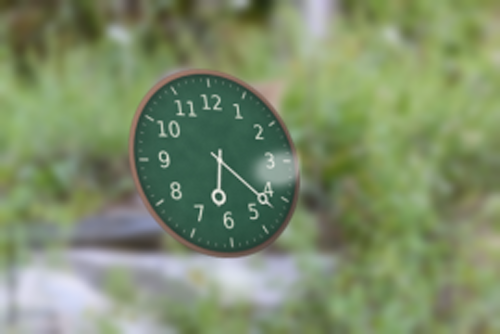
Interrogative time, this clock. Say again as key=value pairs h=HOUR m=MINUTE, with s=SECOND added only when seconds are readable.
h=6 m=22
